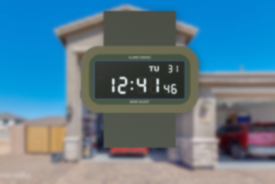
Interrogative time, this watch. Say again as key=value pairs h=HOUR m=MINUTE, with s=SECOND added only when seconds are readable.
h=12 m=41 s=46
